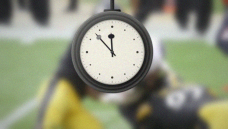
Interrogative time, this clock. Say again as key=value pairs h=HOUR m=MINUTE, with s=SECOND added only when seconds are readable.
h=11 m=53
